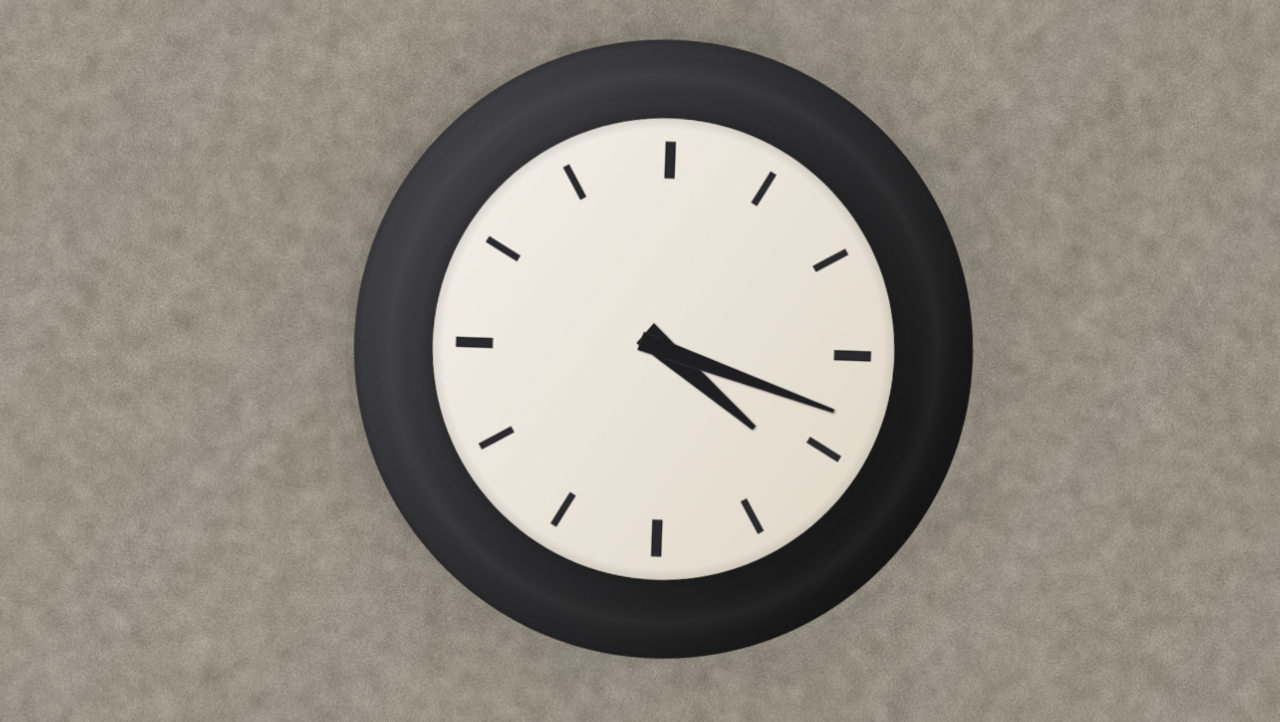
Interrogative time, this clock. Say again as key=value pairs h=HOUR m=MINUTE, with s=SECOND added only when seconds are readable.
h=4 m=18
